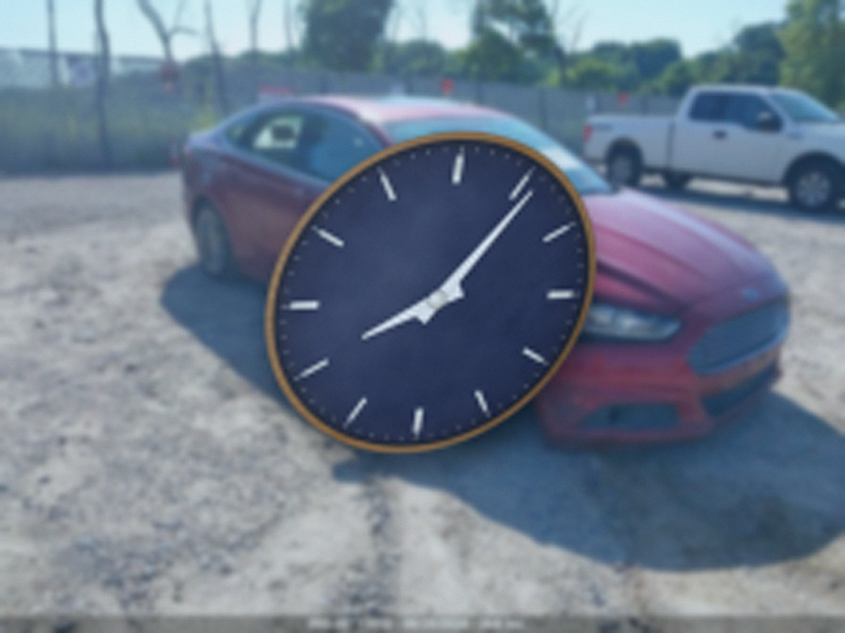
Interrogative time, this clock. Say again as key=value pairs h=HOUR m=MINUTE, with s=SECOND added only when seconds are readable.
h=8 m=6
